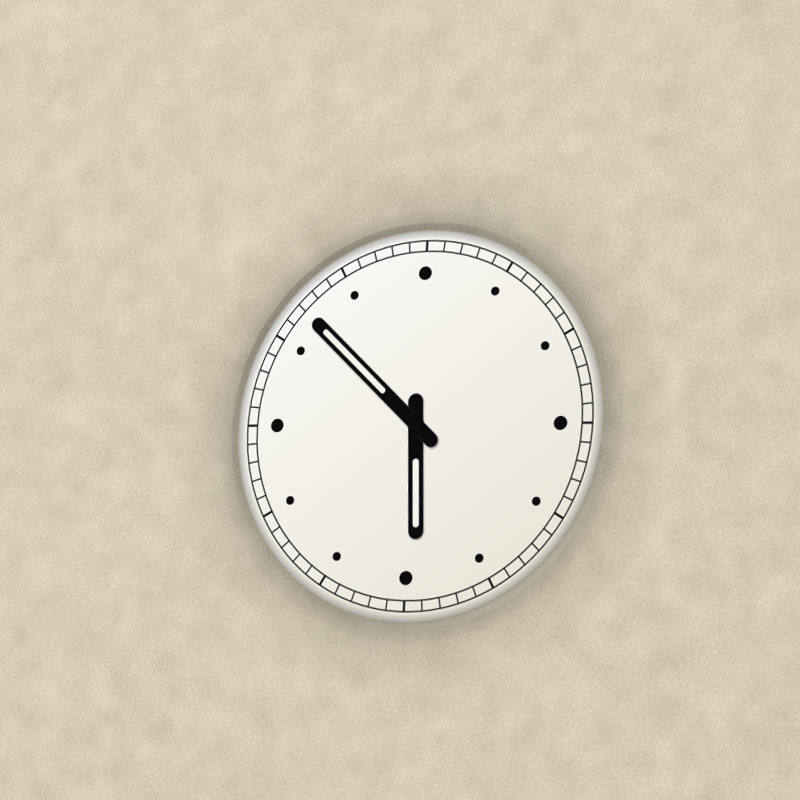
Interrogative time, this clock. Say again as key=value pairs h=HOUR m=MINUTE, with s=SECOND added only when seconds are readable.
h=5 m=52
